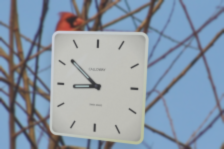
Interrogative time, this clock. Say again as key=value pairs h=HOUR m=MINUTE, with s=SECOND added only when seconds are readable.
h=8 m=52
